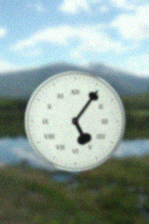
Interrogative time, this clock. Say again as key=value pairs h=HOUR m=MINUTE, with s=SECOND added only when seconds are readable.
h=5 m=6
